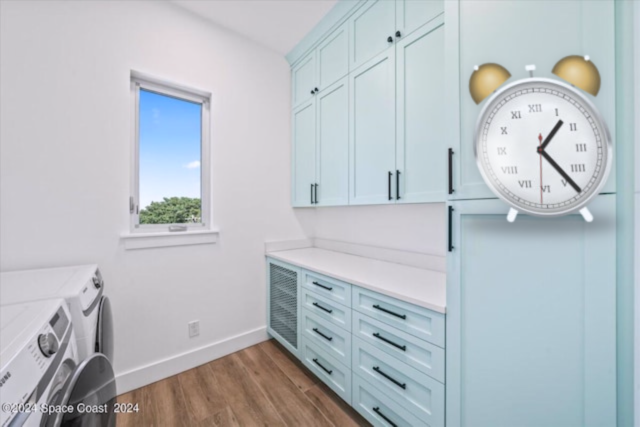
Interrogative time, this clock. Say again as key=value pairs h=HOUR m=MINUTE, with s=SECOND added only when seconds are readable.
h=1 m=23 s=31
